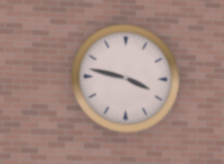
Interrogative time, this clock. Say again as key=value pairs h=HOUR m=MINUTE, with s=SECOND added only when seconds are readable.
h=3 m=47
